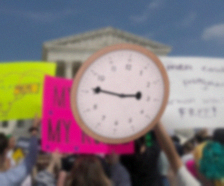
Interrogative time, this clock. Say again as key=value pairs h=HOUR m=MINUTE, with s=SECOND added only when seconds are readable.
h=2 m=46
